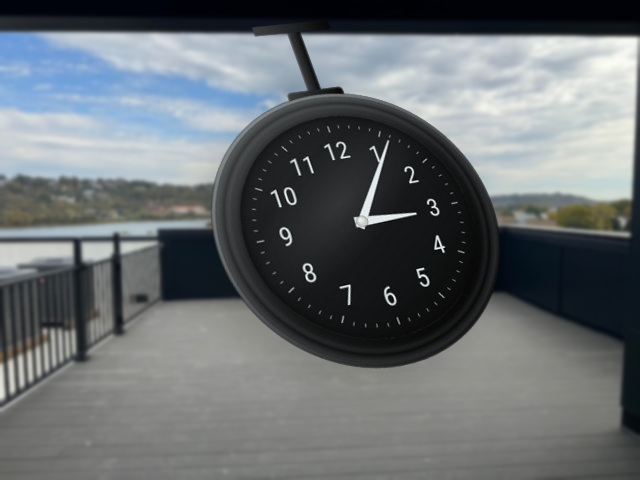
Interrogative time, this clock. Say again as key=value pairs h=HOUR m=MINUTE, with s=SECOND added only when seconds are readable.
h=3 m=6
